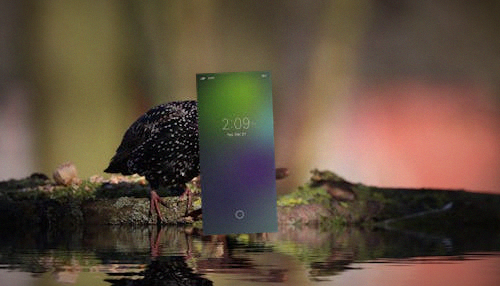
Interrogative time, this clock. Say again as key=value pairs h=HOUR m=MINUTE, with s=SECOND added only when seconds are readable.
h=2 m=9
